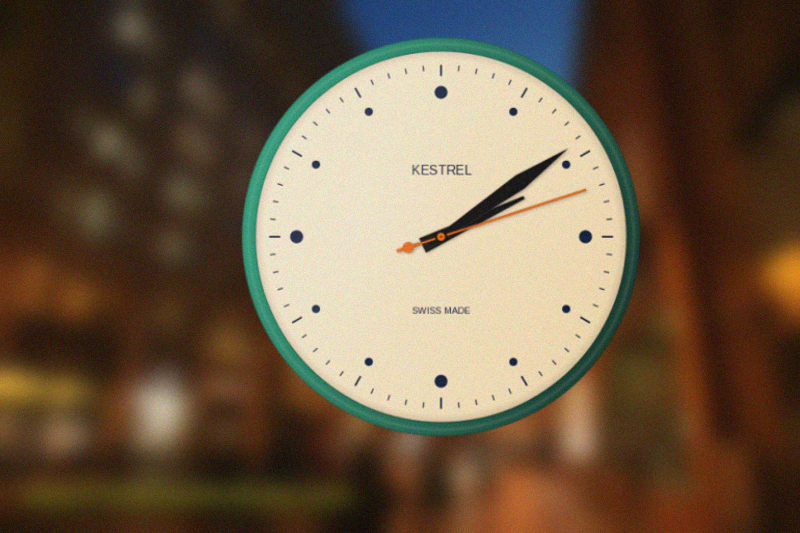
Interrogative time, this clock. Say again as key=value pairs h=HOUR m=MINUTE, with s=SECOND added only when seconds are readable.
h=2 m=9 s=12
